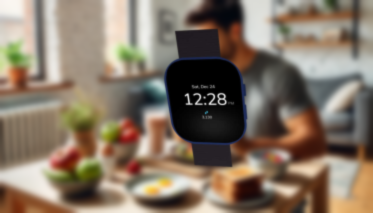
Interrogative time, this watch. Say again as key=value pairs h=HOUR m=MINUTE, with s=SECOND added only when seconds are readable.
h=12 m=28
